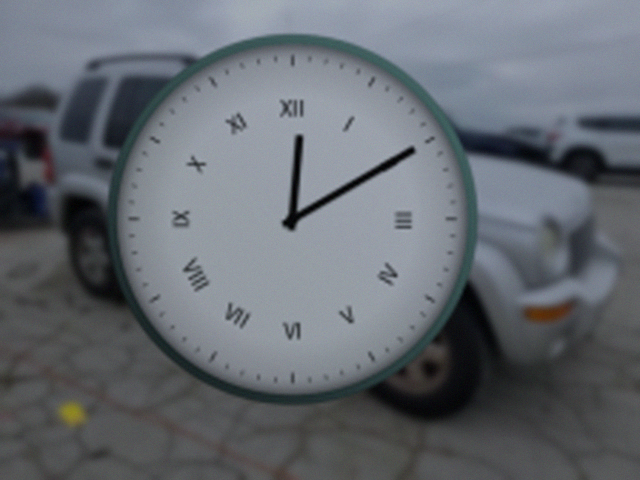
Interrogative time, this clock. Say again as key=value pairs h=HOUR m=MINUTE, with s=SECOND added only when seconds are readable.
h=12 m=10
